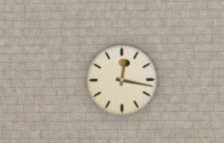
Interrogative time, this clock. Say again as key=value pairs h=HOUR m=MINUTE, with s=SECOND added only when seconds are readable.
h=12 m=17
